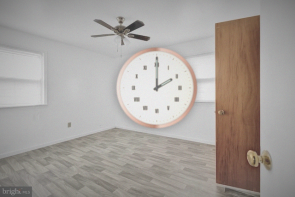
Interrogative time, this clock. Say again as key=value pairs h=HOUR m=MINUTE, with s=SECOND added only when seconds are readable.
h=2 m=0
